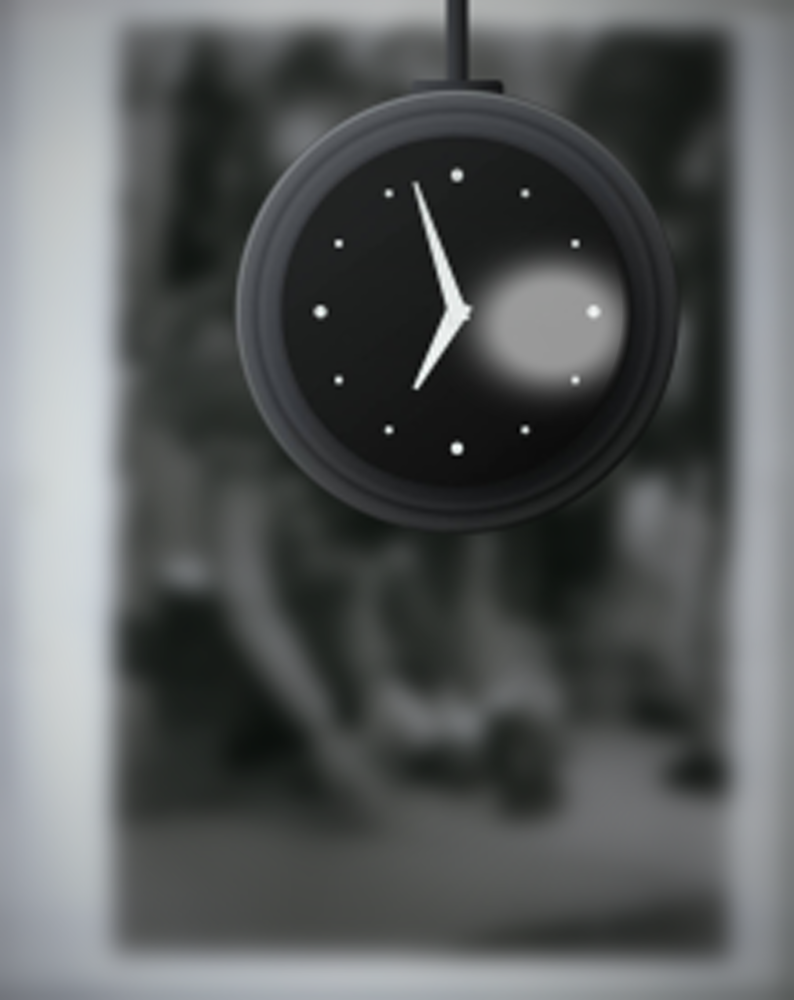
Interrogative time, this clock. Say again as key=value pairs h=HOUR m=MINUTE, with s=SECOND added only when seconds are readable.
h=6 m=57
